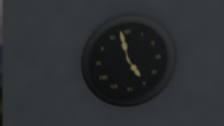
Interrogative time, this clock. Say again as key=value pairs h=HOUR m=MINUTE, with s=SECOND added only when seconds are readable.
h=4 m=58
